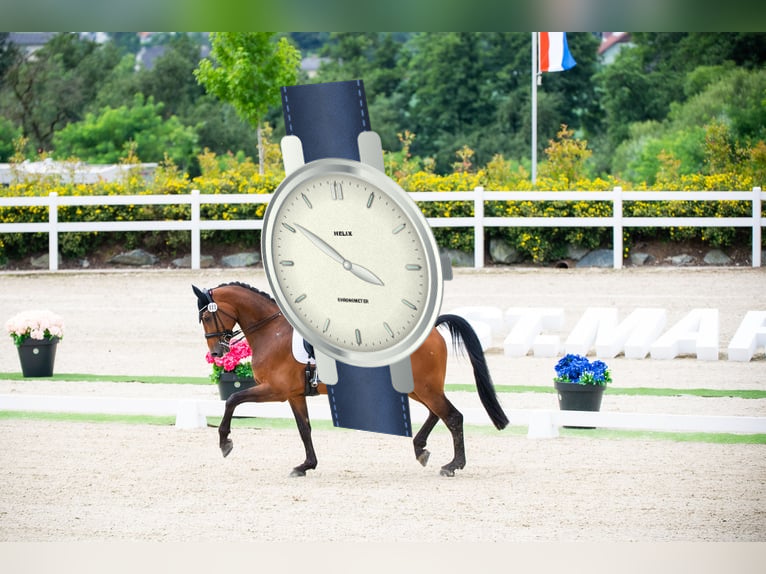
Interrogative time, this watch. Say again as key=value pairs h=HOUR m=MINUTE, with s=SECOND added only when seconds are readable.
h=3 m=51
